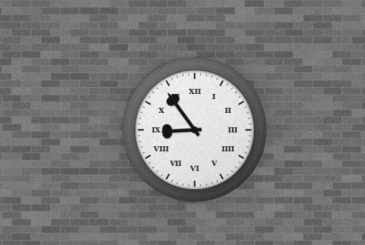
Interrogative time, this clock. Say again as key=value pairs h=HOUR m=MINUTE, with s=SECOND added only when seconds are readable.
h=8 m=54
